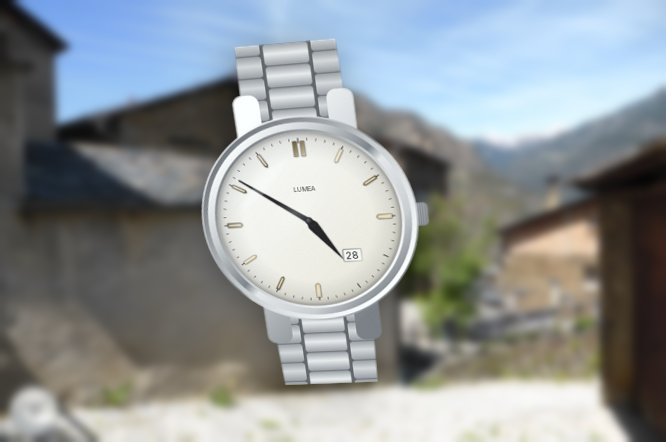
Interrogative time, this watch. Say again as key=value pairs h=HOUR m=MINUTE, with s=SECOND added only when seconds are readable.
h=4 m=51
